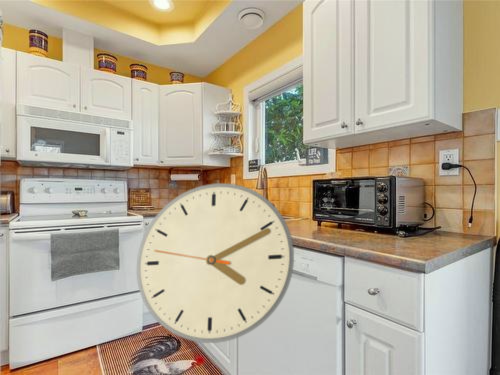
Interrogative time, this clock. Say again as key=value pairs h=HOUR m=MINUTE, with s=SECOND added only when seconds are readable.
h=4 m=10 s=47
